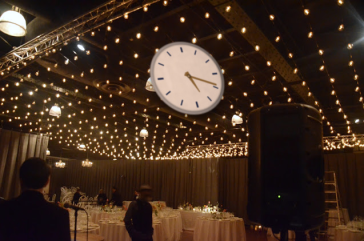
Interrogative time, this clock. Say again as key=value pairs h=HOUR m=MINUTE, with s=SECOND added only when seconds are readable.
h=5 m=19
